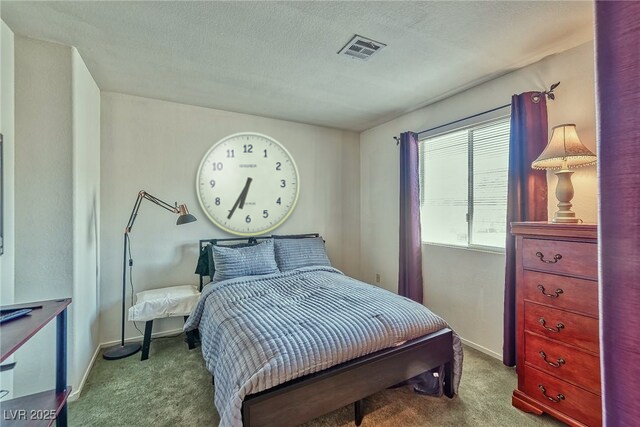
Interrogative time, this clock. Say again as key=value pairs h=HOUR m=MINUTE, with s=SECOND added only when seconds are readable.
h=6 m=35
